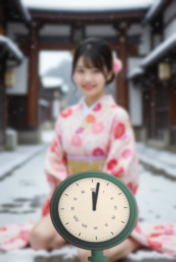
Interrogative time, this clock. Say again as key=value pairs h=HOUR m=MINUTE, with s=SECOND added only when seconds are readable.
h=12 m=2
